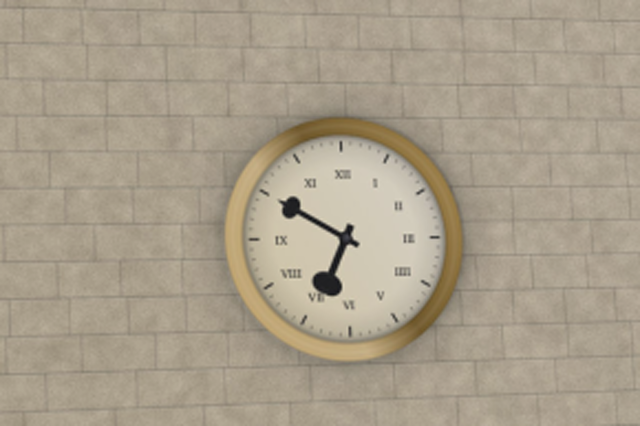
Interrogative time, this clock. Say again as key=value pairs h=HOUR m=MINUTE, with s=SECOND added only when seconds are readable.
h=6 m=50
